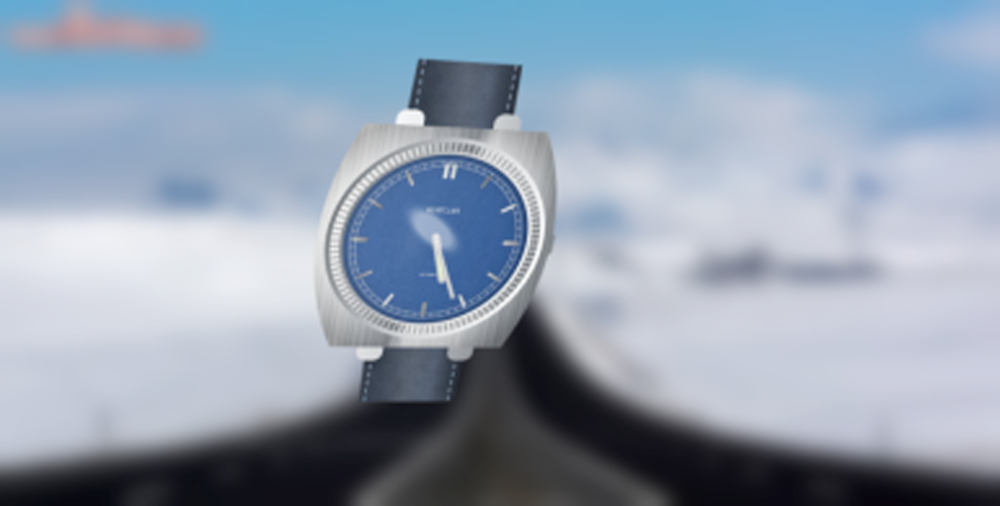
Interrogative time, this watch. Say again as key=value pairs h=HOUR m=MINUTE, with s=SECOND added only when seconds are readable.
h=5 m=26
